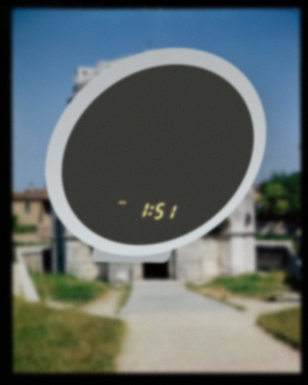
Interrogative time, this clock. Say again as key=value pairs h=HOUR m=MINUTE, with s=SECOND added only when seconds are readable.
h=1 m=51
